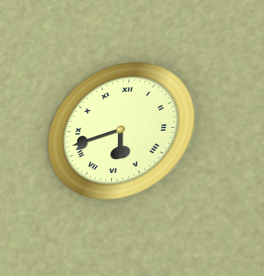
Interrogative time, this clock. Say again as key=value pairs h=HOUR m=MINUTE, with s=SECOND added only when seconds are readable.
h=5 m=42
